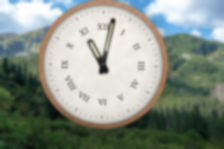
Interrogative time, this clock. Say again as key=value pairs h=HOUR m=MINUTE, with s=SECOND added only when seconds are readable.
h=11 m=2
